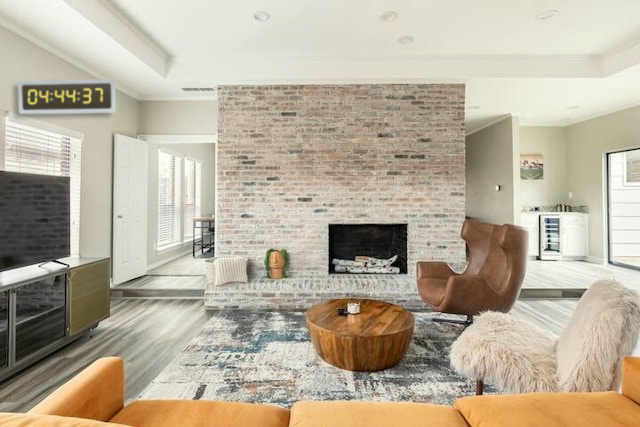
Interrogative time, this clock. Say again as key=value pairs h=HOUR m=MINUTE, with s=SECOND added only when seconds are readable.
h=4 m=44 s=37
